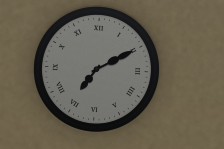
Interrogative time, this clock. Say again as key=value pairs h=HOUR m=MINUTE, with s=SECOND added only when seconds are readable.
h=7 m=10
